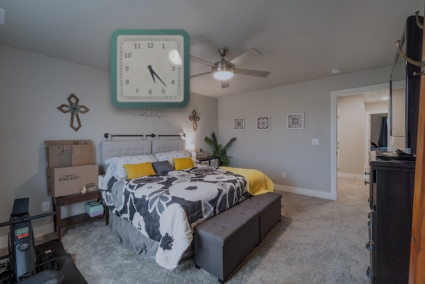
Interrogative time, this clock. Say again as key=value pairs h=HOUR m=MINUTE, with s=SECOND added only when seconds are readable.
h=5 m=23
